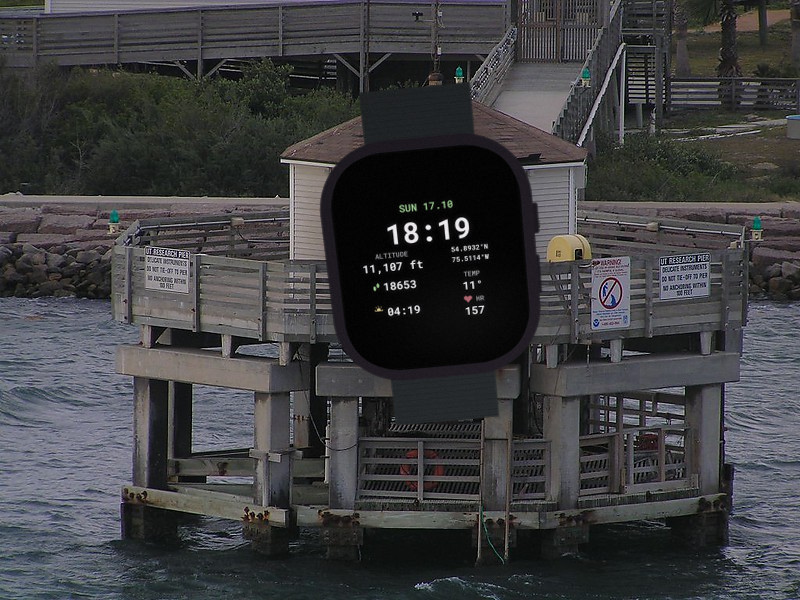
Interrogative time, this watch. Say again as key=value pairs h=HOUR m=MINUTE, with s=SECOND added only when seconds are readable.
h=18 m=19
